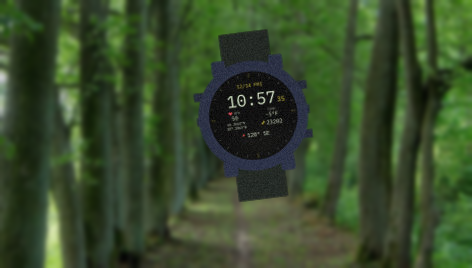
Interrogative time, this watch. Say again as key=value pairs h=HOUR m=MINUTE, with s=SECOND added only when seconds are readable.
h=10 m=57
